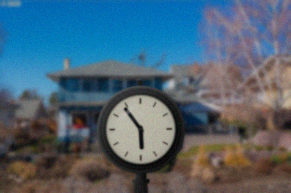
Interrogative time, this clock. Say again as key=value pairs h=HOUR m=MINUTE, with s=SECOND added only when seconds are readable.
h=5 m=54
